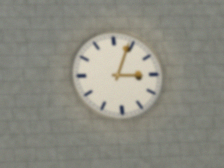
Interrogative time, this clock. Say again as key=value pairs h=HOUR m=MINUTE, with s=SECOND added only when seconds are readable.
h=3 m=4
